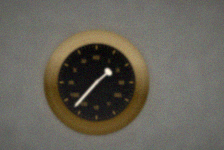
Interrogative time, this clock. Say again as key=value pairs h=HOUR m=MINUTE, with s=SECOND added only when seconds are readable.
h=1 m=37
